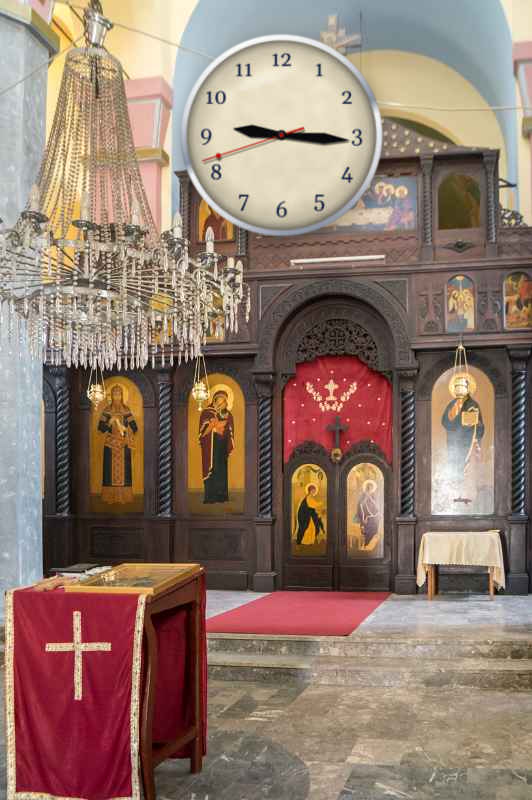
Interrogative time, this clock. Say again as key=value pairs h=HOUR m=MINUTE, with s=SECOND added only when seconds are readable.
h=9 m=15 s=42
